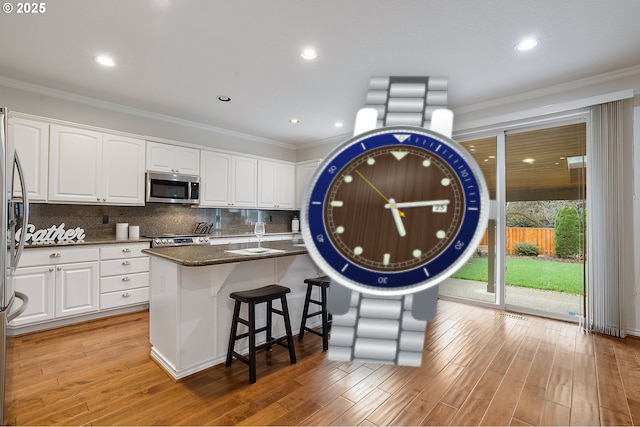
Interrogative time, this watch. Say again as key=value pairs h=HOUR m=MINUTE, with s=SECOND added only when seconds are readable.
h=5 m=13 s=52
